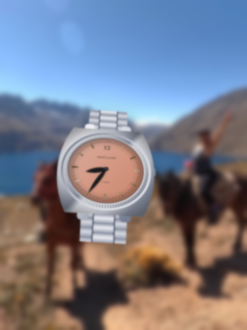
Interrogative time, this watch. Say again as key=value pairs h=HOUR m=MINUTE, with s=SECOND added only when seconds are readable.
h=8 m=35
